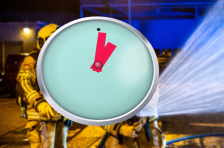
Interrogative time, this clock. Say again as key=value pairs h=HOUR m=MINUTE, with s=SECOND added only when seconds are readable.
h=1 m=1
